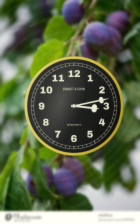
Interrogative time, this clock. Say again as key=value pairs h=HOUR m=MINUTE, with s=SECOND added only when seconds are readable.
h=3 m=13
